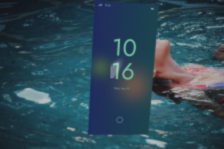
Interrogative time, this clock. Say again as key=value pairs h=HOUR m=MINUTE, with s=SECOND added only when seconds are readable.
h=10 m=16
